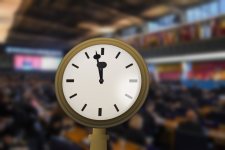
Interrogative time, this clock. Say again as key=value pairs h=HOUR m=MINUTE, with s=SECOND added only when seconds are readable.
h=11 m=58
